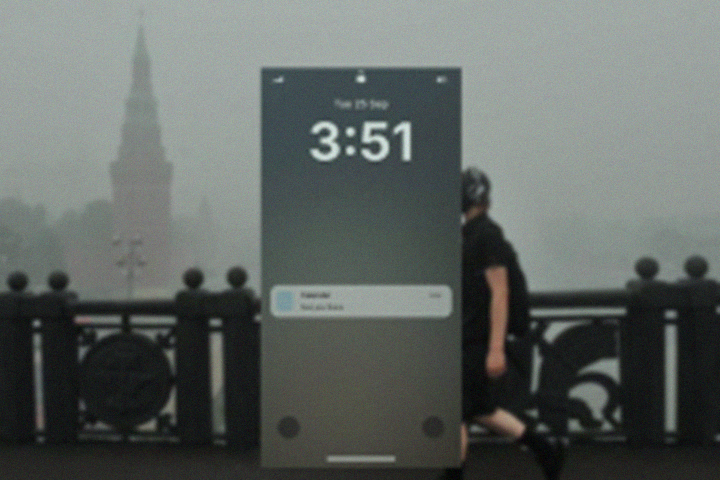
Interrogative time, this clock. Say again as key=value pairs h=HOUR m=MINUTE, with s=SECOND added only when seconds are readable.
h=3 m=51
